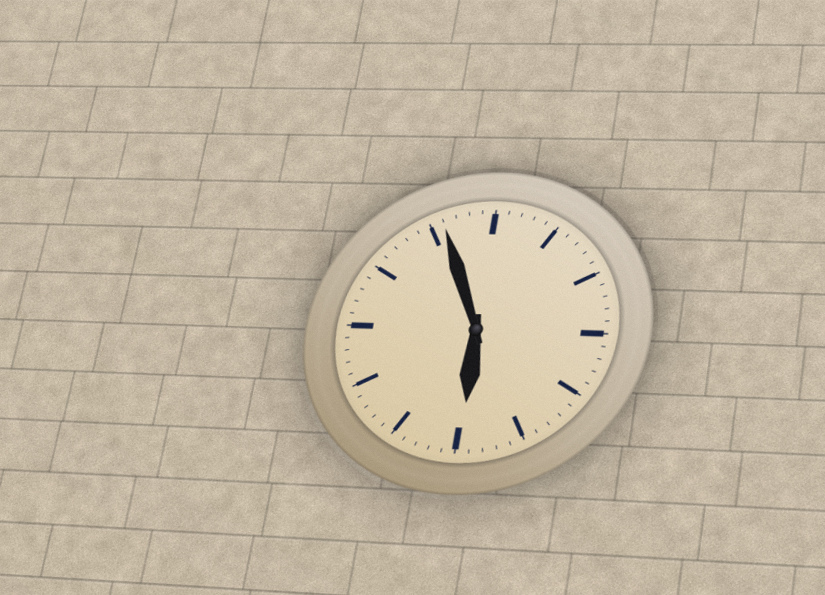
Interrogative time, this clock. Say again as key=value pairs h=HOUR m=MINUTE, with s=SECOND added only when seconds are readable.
h=5 m=56
